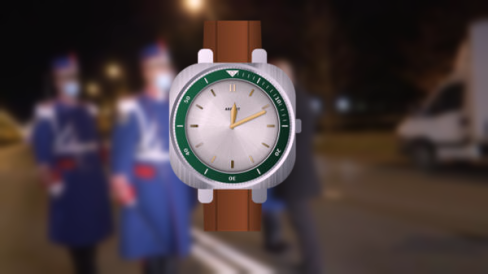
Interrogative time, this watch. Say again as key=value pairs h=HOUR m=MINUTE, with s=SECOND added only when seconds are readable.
h=12 m=11
